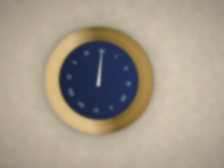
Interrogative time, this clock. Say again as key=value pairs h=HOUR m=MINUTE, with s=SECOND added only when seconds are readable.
h=12 m=0
